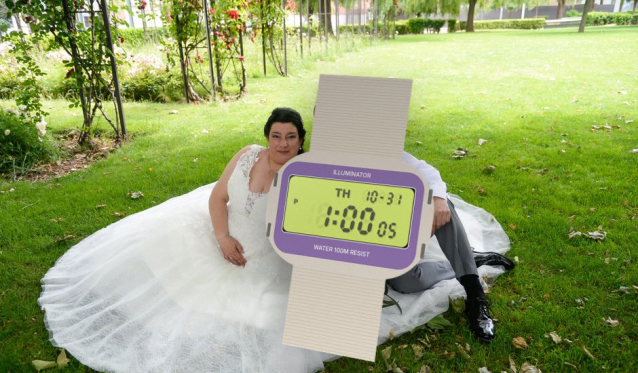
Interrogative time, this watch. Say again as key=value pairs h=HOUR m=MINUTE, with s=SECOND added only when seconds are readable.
h=1 m=0 s=5
